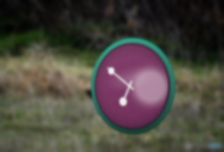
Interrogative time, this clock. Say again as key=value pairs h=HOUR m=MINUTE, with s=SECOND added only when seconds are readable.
h=6 m=51
